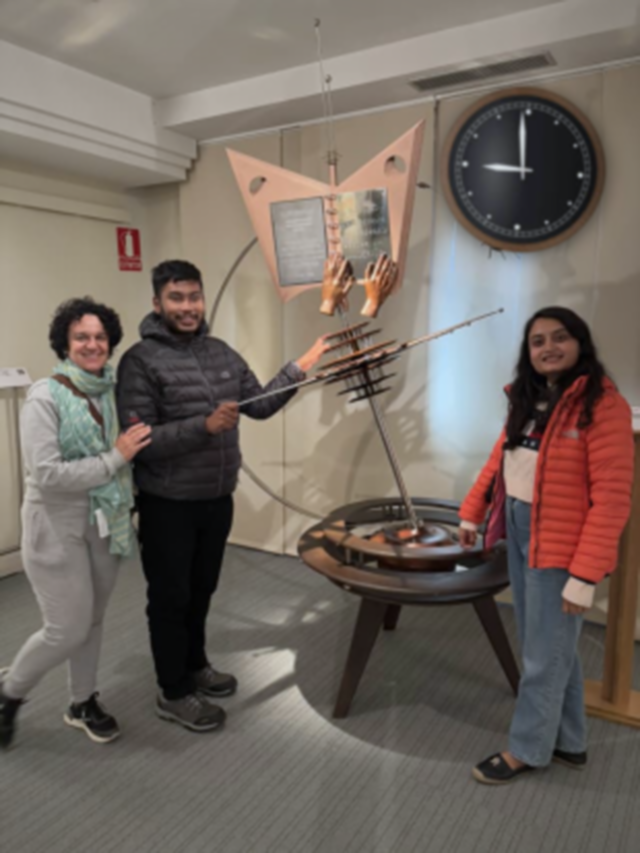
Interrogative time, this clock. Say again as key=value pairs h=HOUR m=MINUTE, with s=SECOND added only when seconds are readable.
h=8 m=59
